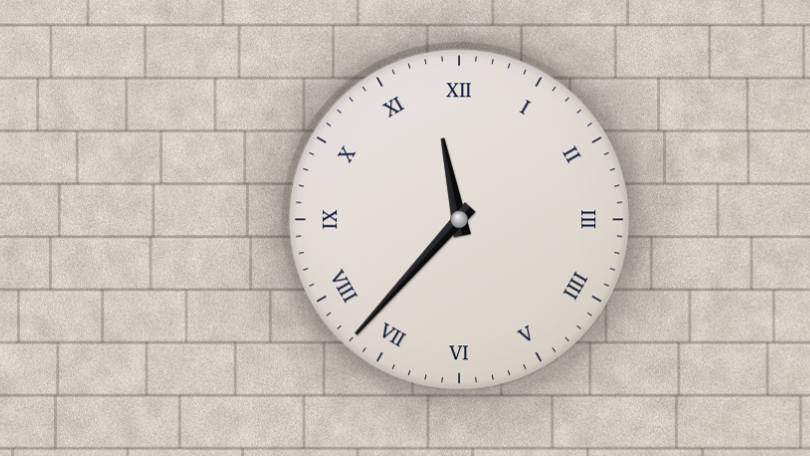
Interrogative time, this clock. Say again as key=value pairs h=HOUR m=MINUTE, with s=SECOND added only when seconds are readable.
h=11 m=37
